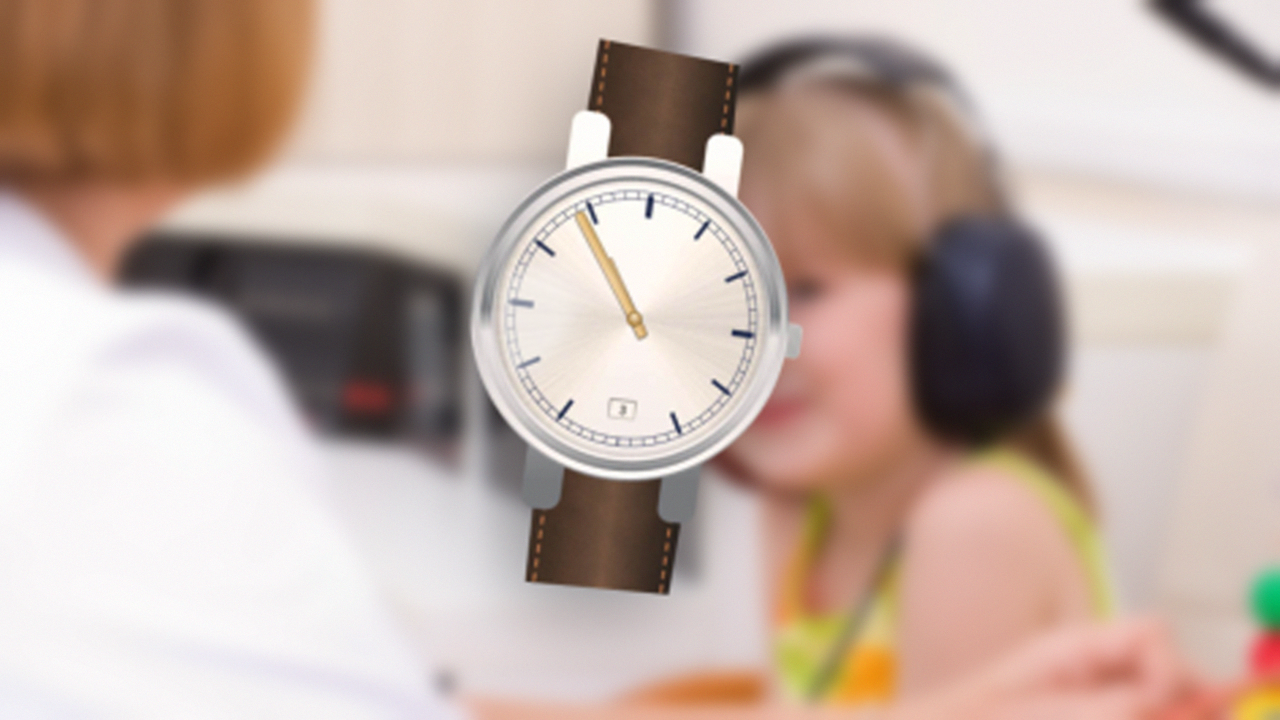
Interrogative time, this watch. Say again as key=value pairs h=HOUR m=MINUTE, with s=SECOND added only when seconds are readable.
h=10 m=54
